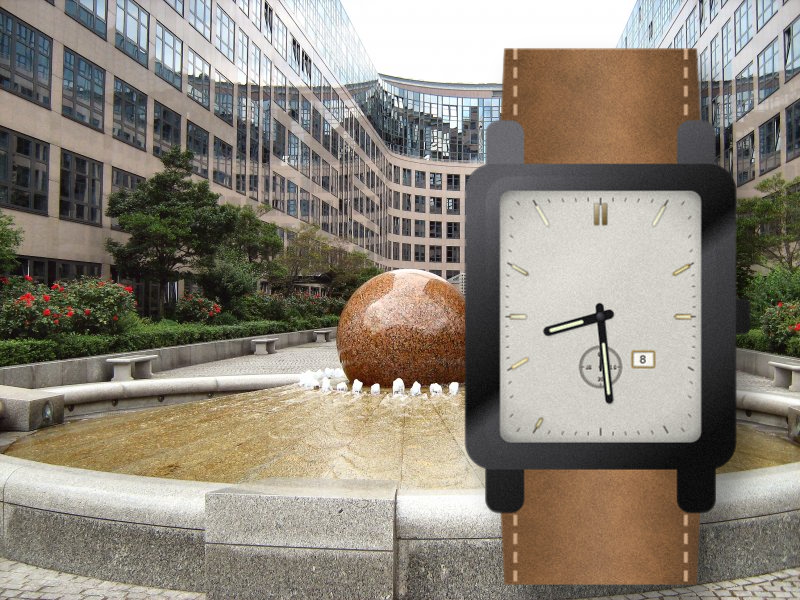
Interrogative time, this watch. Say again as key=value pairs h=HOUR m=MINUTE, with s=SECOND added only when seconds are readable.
h=8 m=29
